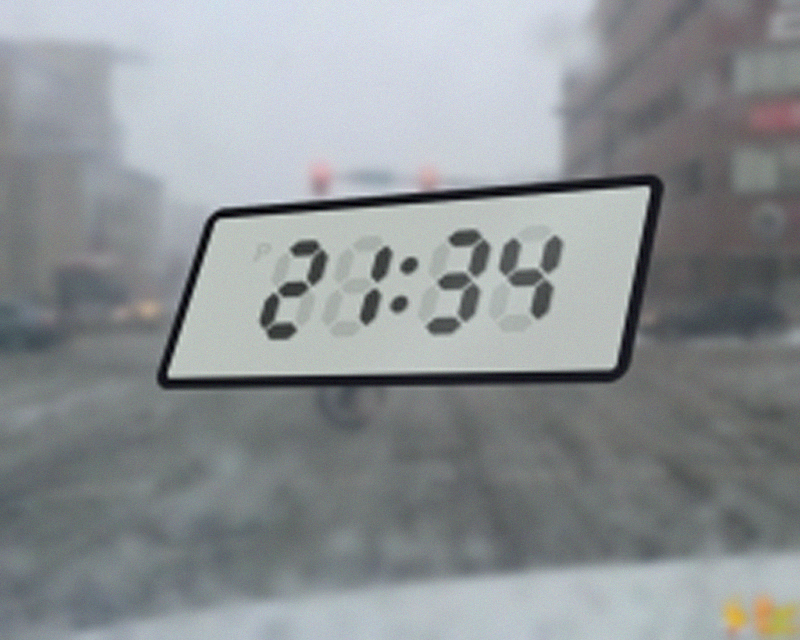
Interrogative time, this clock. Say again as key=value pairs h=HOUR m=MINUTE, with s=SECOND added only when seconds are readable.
h=21 m=34
